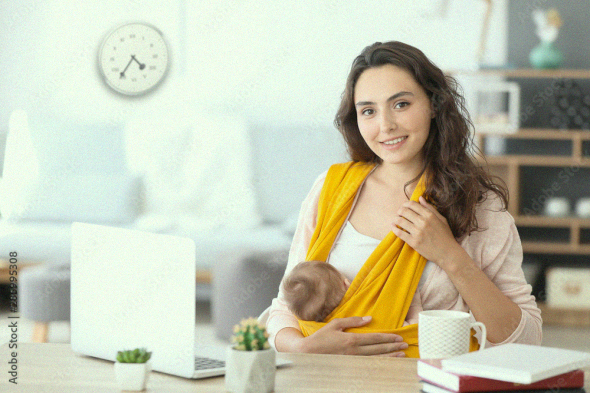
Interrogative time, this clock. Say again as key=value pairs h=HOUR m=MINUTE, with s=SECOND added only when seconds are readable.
h=4 m=36
